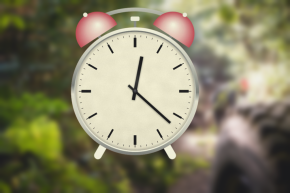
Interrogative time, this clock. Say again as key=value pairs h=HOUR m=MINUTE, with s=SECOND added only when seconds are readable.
h=12 m=22
